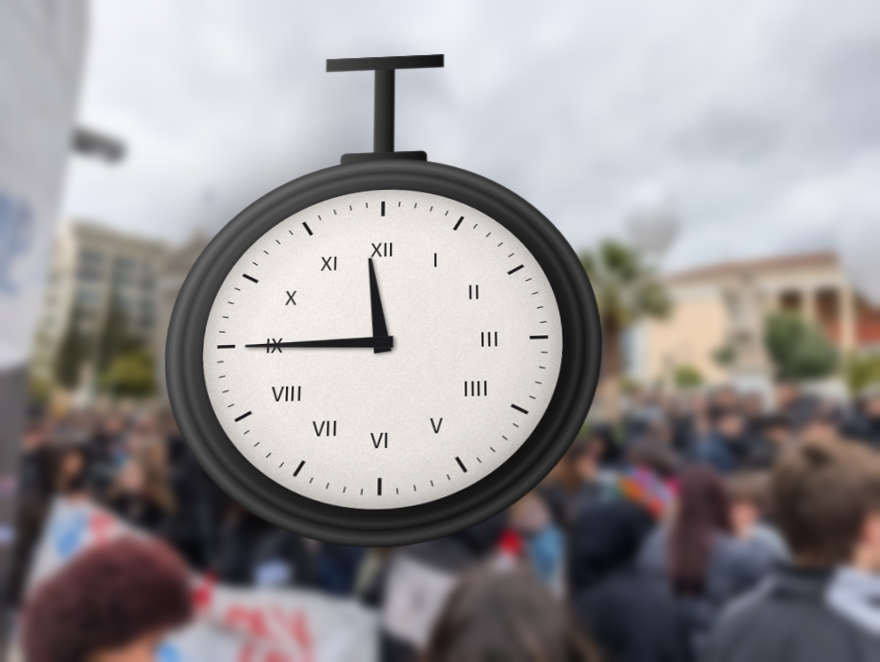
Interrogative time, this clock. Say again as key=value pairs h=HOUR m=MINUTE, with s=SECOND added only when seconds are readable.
h=11 m=45
